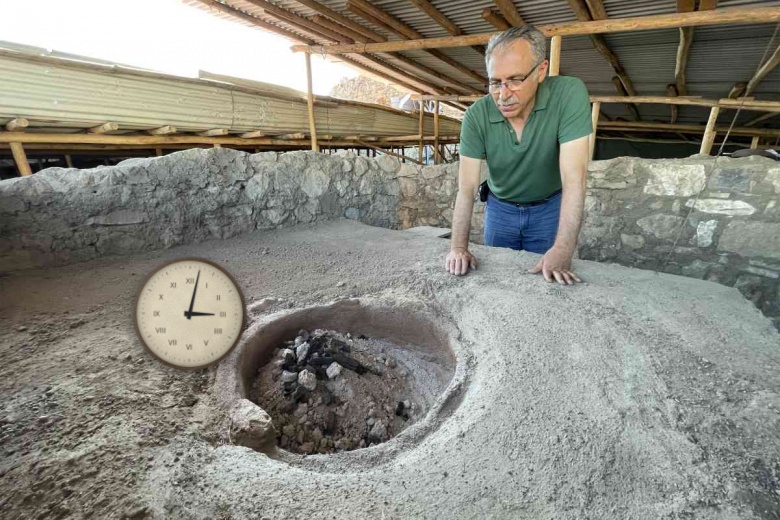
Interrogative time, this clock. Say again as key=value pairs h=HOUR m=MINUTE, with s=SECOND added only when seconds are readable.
h=3 m=2
